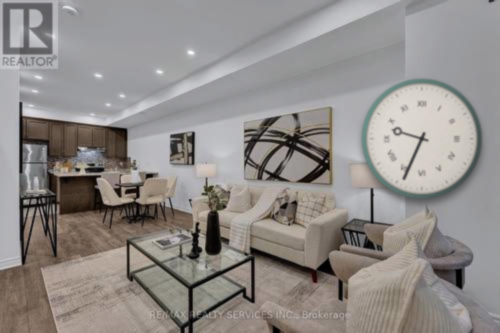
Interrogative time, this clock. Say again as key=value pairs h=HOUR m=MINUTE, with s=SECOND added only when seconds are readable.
h=9 m=34
